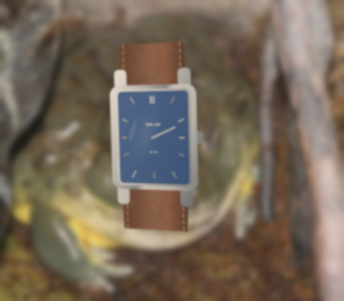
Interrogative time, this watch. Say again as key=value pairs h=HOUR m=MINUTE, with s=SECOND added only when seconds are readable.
h=2 m=11
